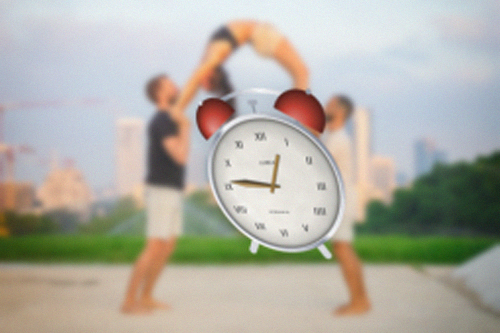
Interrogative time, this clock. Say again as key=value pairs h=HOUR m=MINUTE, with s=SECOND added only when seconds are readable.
h=12 m=46
